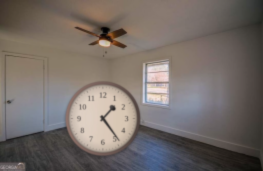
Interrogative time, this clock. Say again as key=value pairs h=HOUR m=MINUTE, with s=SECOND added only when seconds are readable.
h=1 m=24
